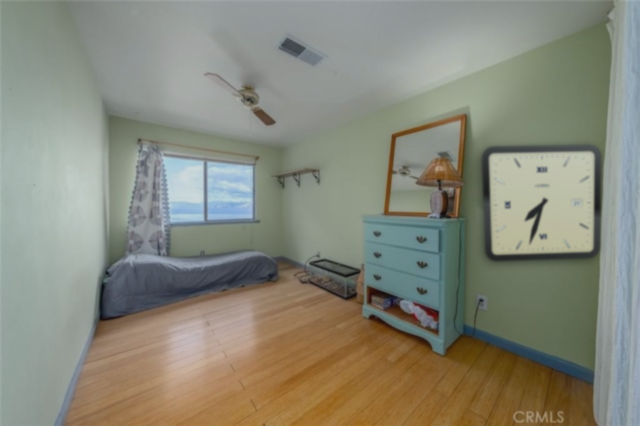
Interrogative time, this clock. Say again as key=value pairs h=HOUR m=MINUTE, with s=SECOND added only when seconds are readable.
h=7 m=33
